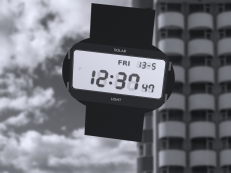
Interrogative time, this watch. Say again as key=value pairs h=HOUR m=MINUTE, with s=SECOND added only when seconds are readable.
h=12 m=37 s=47
